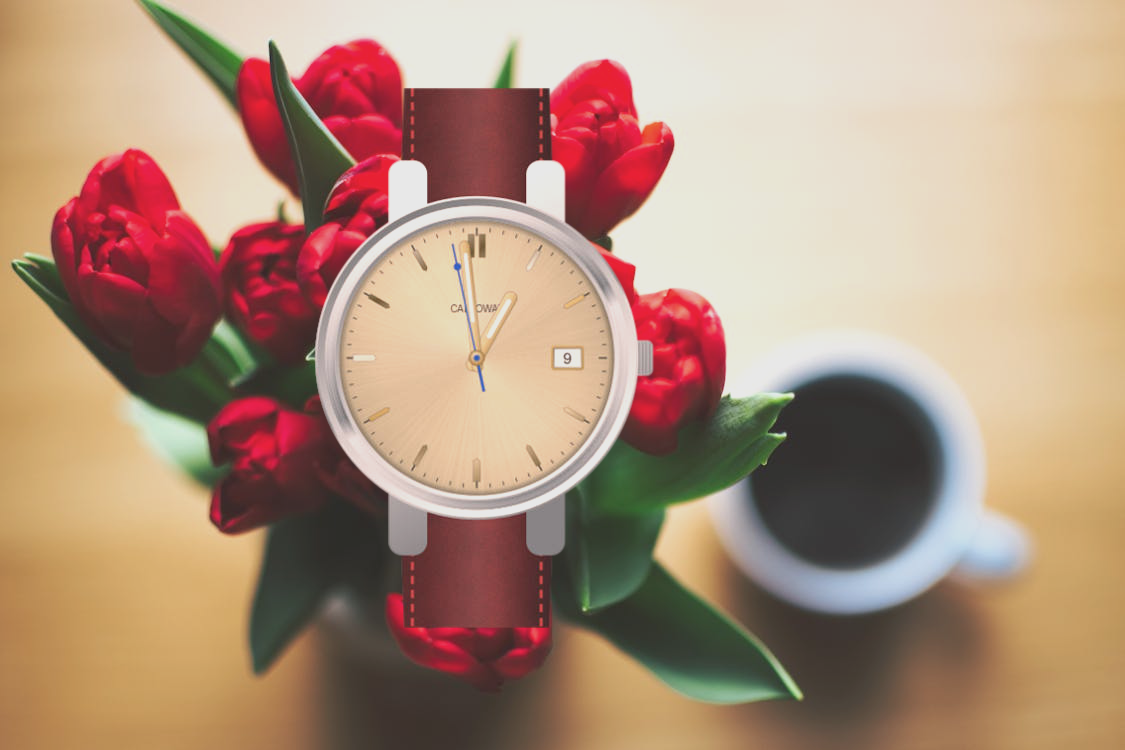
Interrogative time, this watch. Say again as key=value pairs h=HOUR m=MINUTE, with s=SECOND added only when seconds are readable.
h=12 m=58 s=58
